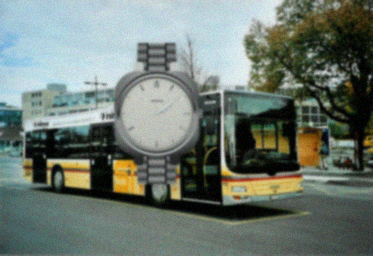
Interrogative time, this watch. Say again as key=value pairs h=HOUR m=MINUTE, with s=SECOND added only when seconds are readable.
h=2 m=9
